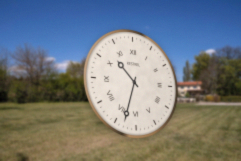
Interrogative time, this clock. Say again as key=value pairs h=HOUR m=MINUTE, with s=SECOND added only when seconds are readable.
h=10 m=33
